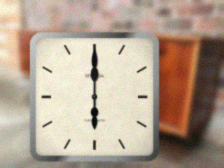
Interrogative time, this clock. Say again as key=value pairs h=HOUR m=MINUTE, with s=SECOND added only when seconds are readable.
h=6 m=0
